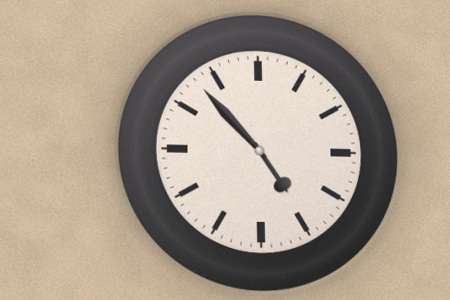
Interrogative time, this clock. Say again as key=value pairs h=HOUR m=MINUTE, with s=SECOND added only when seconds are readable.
h=4 m=53
